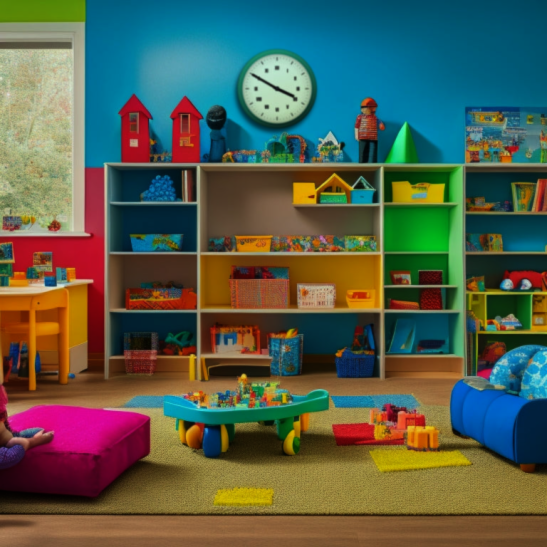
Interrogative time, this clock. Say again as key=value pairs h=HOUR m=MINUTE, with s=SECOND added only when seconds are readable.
h=3 m=50
